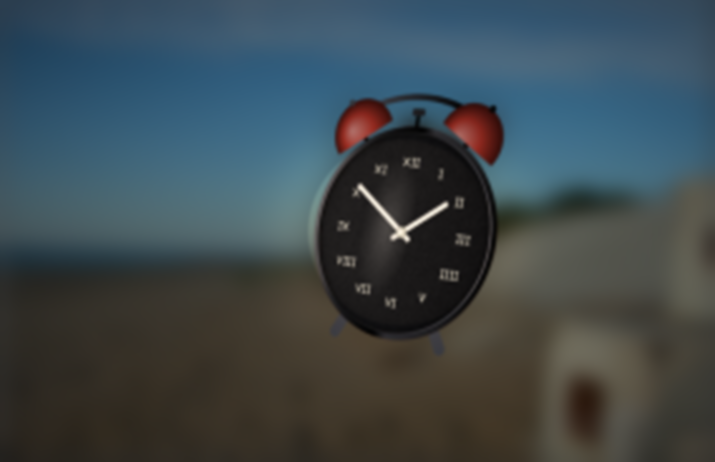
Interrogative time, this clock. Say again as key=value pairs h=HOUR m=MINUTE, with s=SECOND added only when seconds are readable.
h=1 m=51
